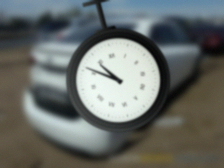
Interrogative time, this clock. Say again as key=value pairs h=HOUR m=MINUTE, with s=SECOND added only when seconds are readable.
h=10 m=51
